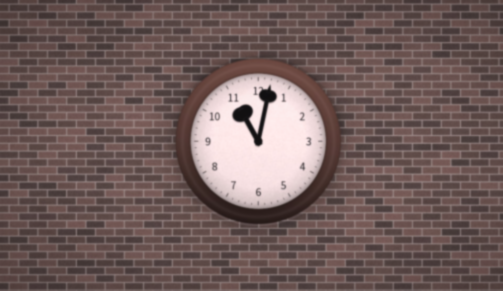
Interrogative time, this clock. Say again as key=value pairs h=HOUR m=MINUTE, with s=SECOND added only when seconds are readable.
h=11 m=2
